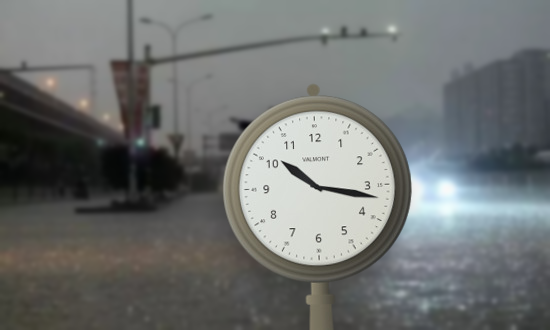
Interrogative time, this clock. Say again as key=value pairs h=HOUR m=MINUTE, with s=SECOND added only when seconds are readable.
h=10 m=17
